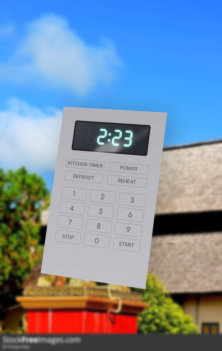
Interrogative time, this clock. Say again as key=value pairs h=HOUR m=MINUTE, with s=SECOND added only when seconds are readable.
h=2 m=23
